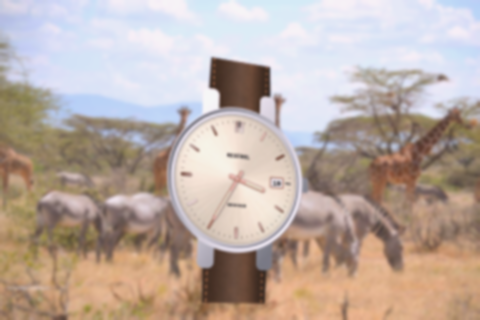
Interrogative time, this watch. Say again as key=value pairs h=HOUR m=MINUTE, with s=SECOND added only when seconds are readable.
h=3 m=35
